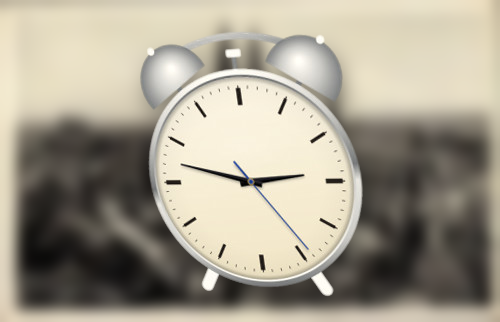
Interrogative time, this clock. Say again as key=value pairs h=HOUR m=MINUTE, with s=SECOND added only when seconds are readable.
h=2 m=47 s=24
